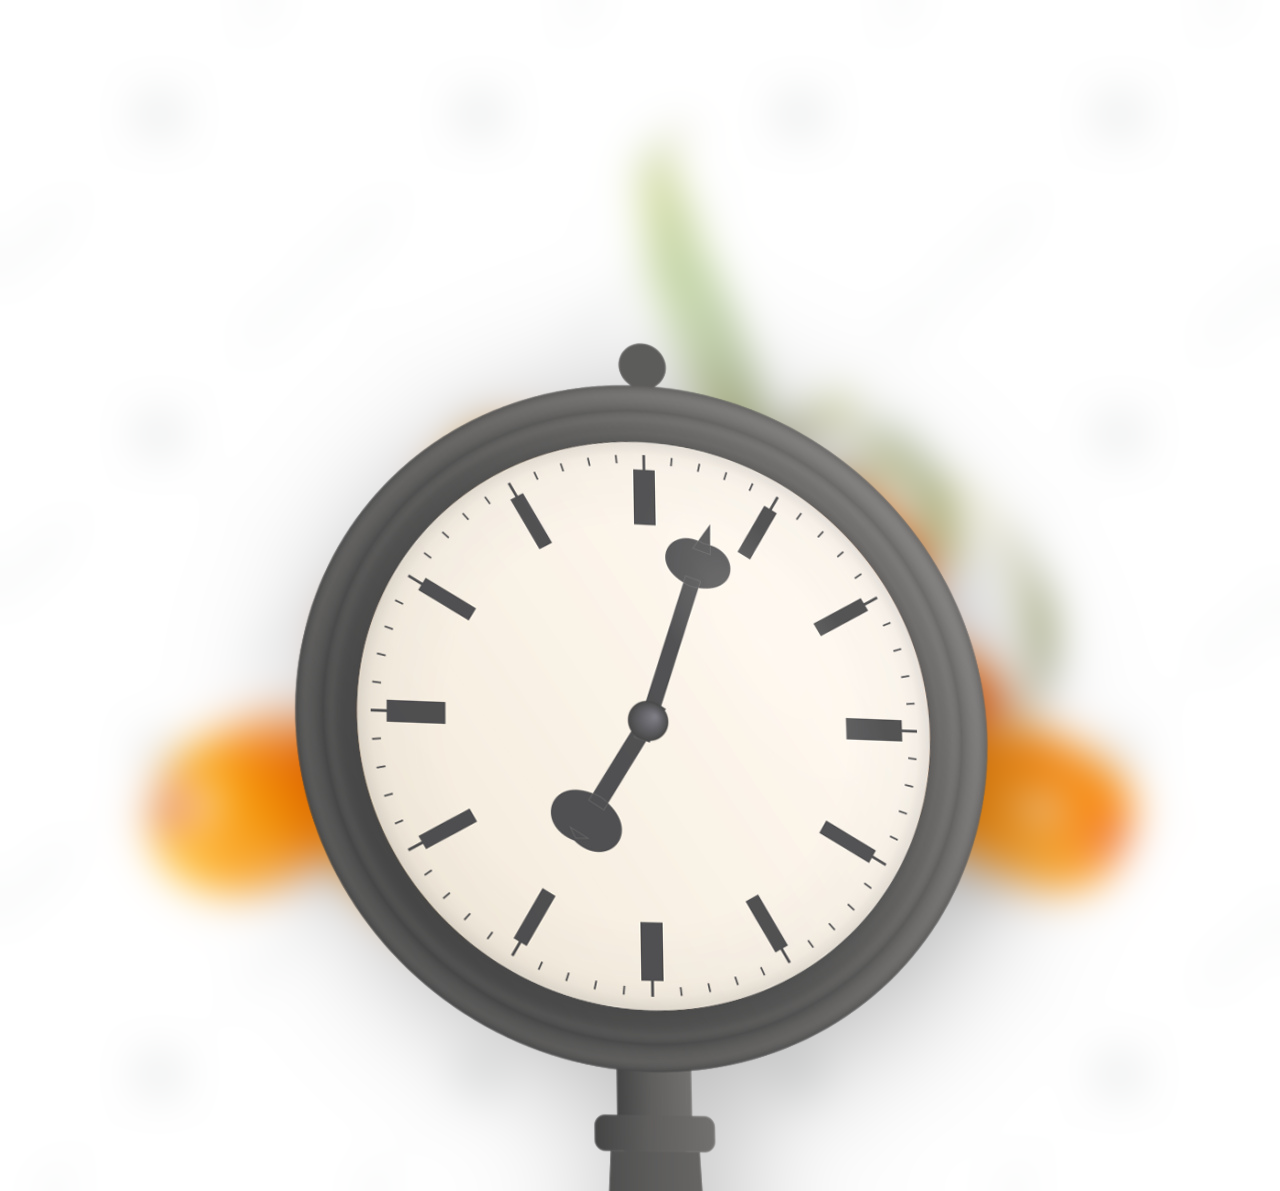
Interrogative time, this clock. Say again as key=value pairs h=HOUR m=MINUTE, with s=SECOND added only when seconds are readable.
h=7 m=3
